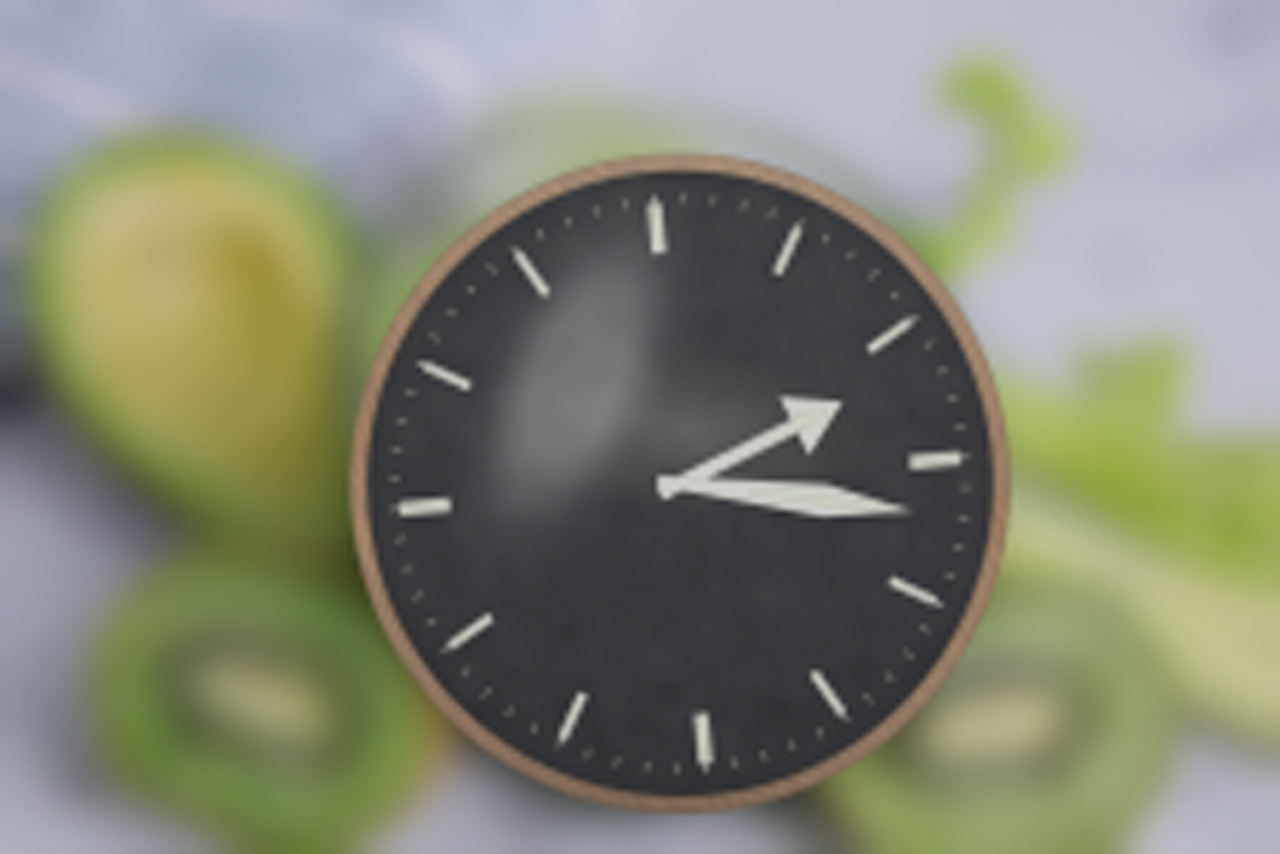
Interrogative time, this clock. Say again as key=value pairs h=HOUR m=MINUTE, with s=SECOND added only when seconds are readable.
h=2 m=17
